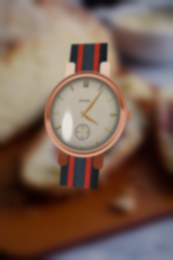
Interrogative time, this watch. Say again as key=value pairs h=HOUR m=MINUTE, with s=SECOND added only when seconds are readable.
h=4 m=6
